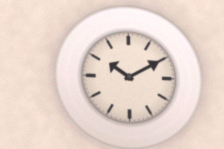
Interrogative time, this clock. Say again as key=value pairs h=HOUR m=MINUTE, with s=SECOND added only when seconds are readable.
h=10 m=10
